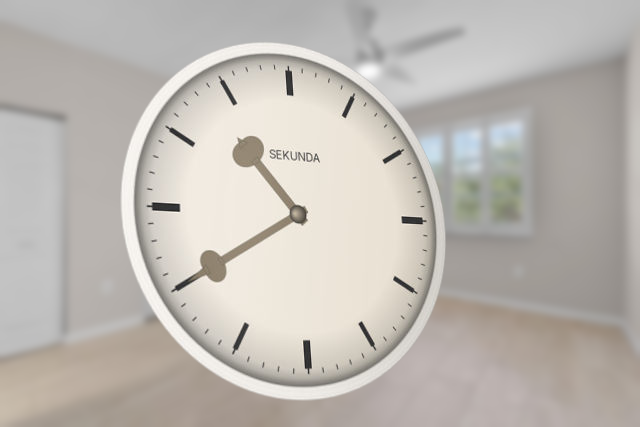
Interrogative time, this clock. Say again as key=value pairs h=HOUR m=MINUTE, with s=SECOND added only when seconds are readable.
h=10 m=40
